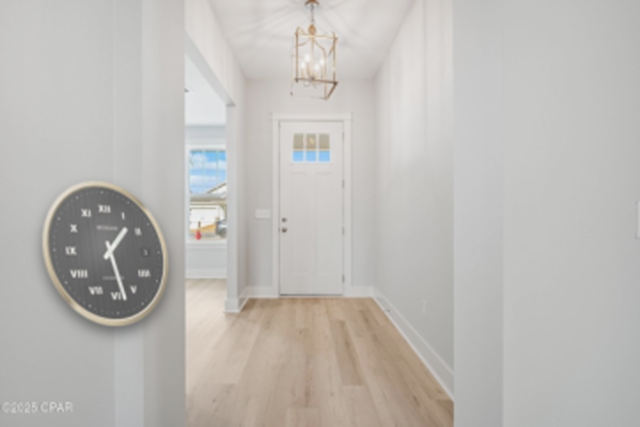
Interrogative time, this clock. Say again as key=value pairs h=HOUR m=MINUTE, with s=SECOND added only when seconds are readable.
h=1 m=28
